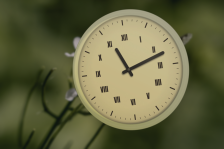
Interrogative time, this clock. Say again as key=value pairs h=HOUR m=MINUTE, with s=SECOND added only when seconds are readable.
h=11 m=12
